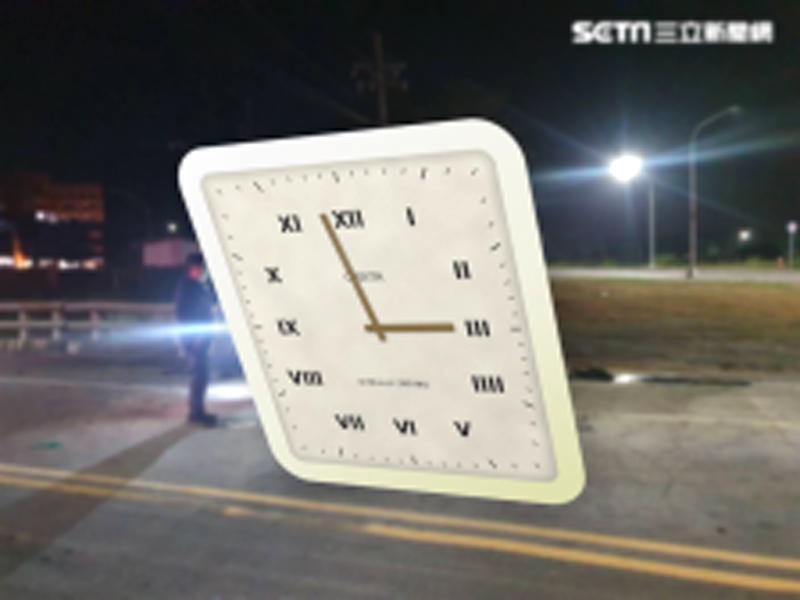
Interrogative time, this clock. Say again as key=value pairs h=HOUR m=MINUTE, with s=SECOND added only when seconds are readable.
h=2 m=58
